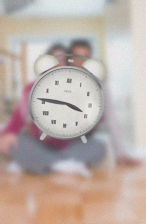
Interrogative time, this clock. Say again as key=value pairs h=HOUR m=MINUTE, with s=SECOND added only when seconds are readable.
h=3 m=46
